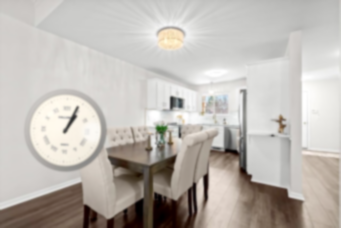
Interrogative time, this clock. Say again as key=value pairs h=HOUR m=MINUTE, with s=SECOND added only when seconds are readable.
h=1 m=4
